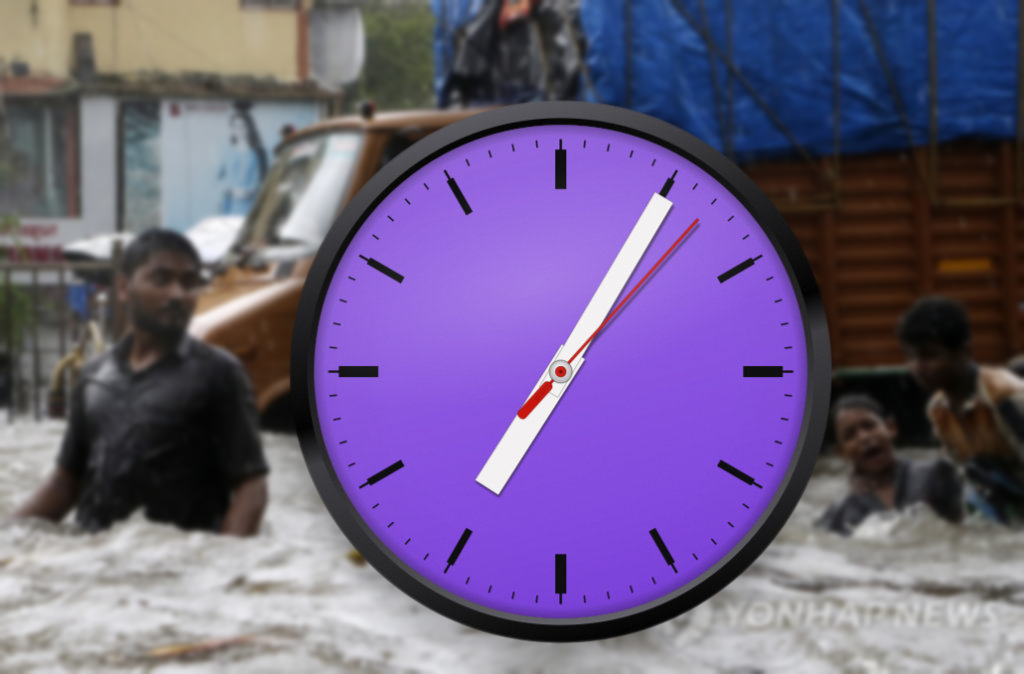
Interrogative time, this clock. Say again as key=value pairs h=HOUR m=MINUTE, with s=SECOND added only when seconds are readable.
h=7 m=5 s=7
